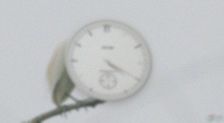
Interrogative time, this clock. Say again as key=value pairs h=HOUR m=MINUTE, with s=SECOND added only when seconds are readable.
h=4 m=20
